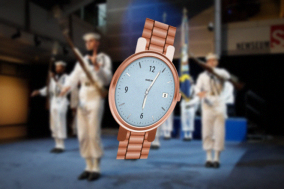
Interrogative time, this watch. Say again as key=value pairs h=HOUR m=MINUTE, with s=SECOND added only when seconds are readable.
h=6 m=4
